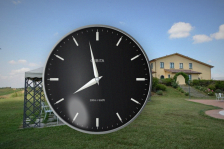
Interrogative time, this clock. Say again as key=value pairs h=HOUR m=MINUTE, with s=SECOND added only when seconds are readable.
h=7 m=58
